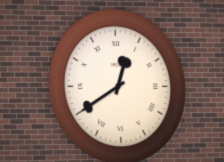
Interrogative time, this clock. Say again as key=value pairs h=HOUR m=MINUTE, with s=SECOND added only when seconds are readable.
h=12 m=40
